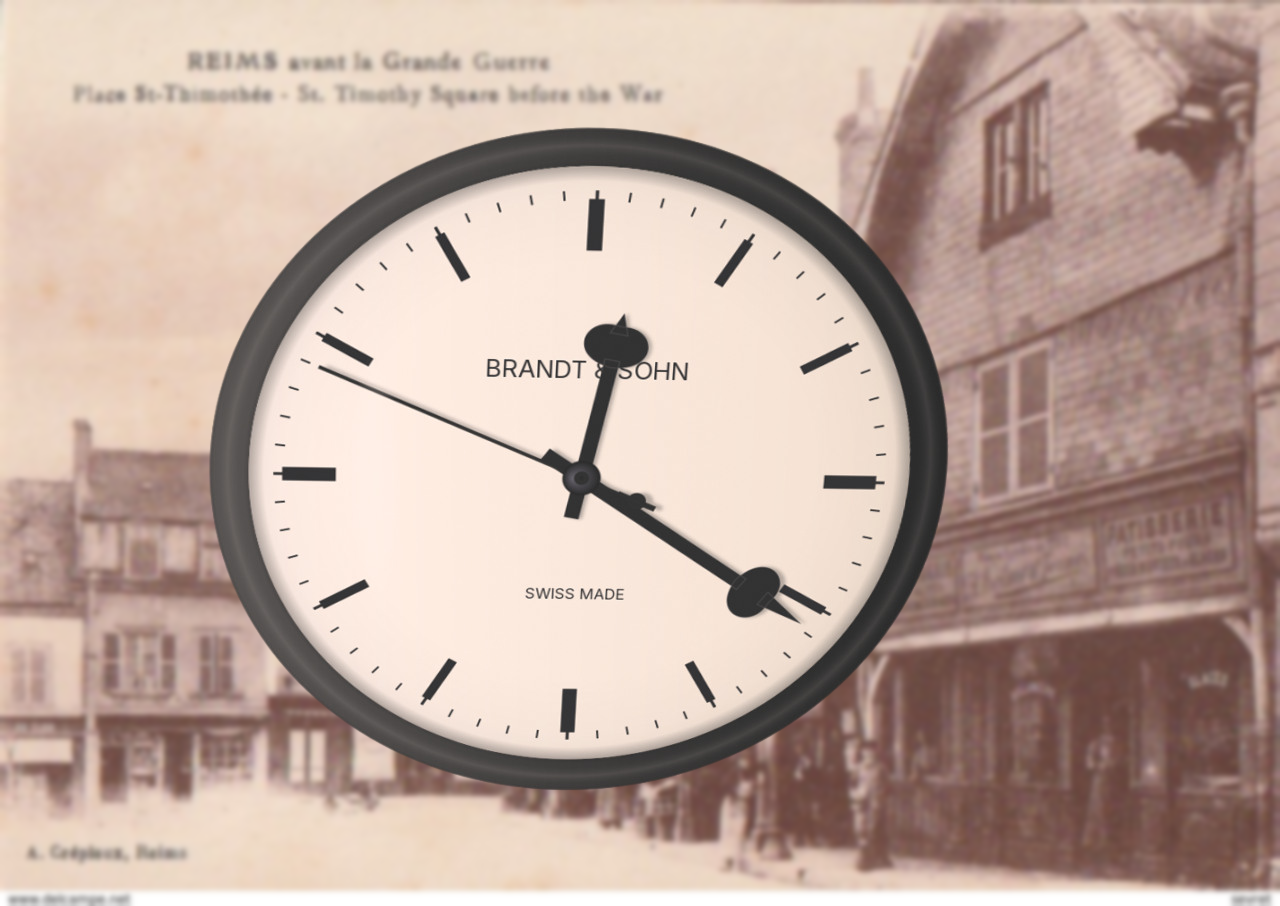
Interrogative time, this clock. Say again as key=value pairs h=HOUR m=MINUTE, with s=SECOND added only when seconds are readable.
h=12 m=20 s=49
